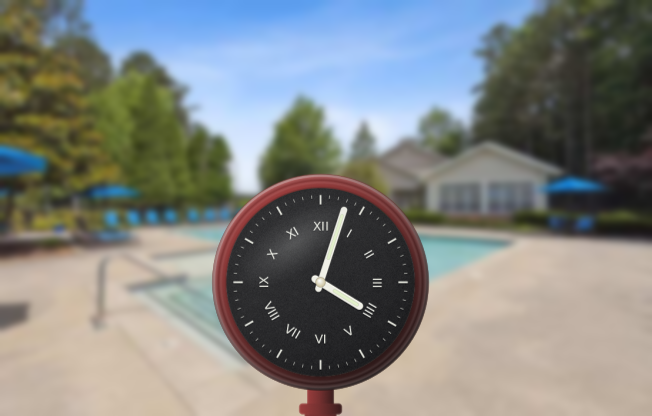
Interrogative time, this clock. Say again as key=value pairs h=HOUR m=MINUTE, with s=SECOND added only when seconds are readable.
h=4 m=3
